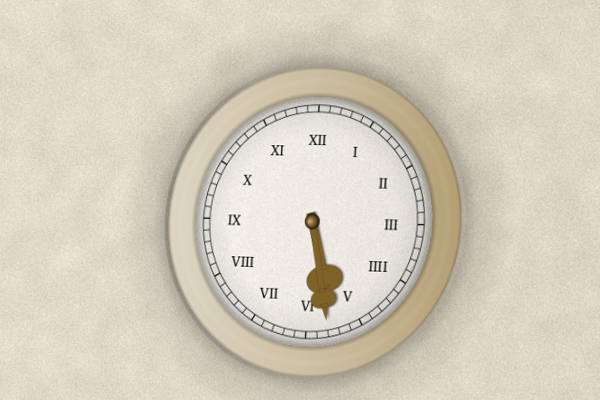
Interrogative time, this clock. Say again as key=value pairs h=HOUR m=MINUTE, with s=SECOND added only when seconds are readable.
h=5 m=28
